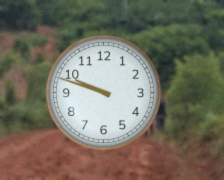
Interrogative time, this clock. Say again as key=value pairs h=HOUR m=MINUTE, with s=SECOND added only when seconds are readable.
h=9 m=48
